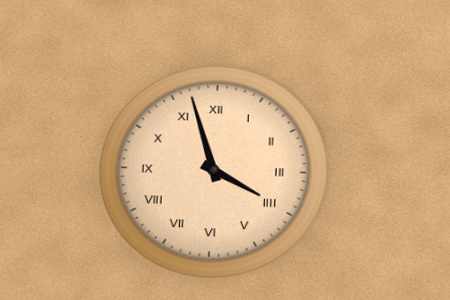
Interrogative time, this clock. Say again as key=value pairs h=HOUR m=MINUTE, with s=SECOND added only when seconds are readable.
h=3 m=57
